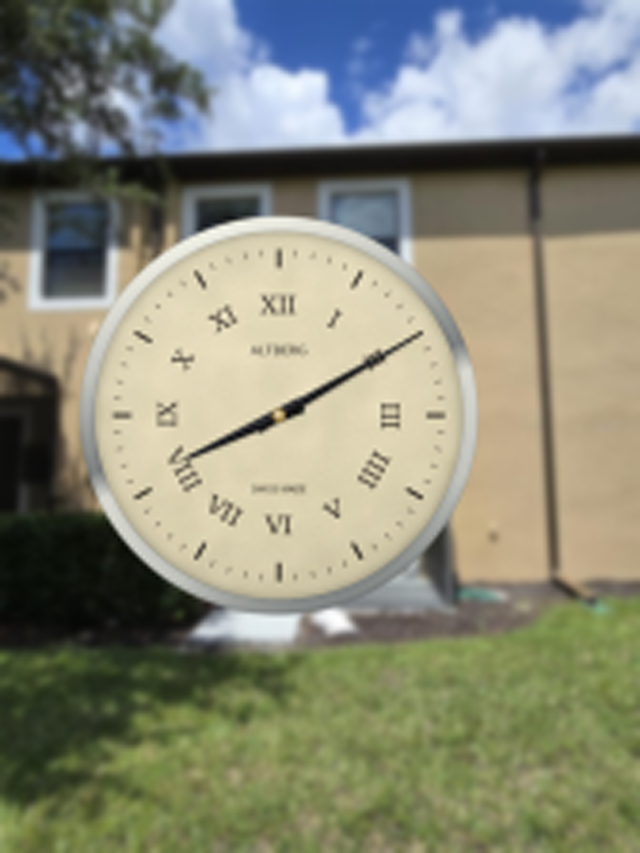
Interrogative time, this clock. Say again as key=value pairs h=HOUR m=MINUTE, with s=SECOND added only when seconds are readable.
h=8 m=10
